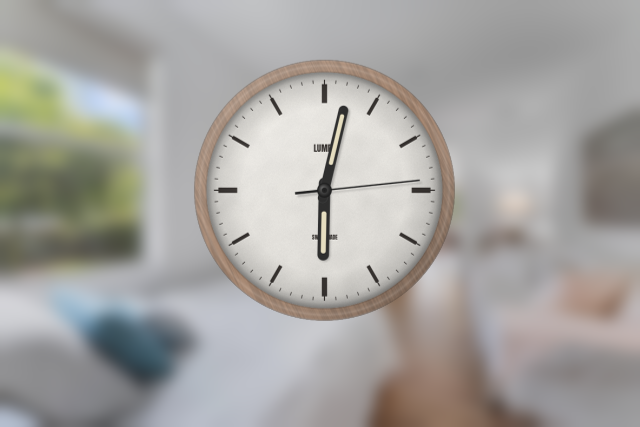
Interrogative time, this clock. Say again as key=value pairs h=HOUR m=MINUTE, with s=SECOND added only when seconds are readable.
h=6 m=2 s=14
